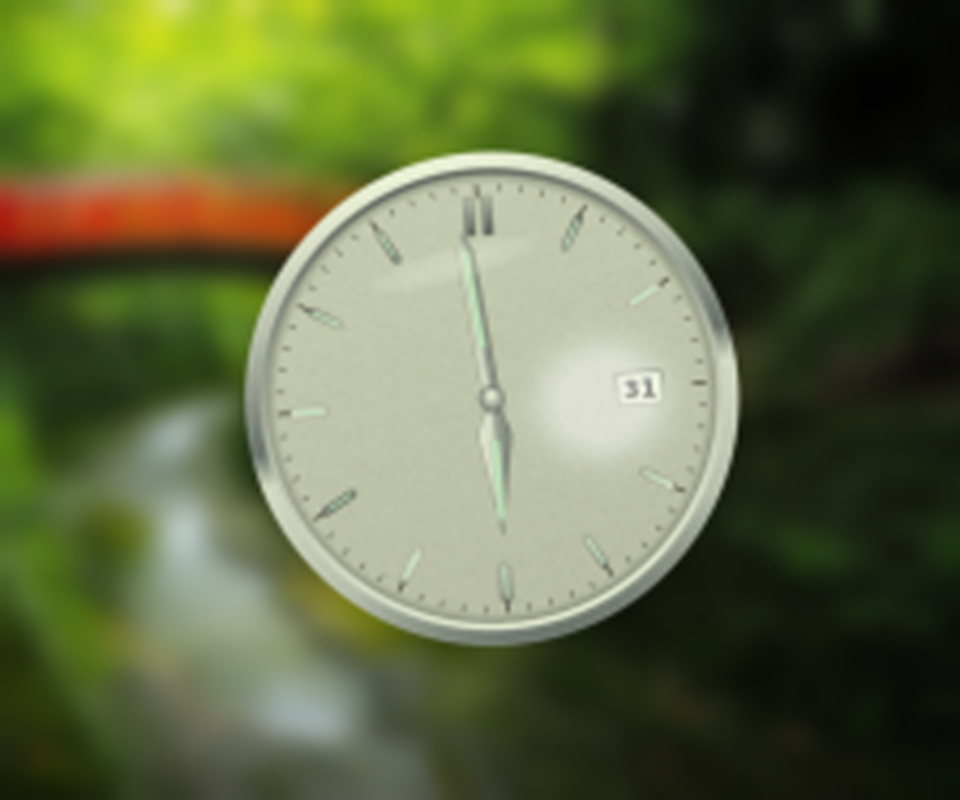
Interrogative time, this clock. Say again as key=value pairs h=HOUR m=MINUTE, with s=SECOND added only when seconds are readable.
h=5 m=59
